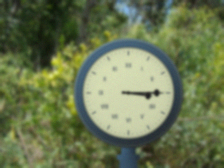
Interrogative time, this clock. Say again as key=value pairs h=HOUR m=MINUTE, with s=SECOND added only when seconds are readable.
h=3 m=15
